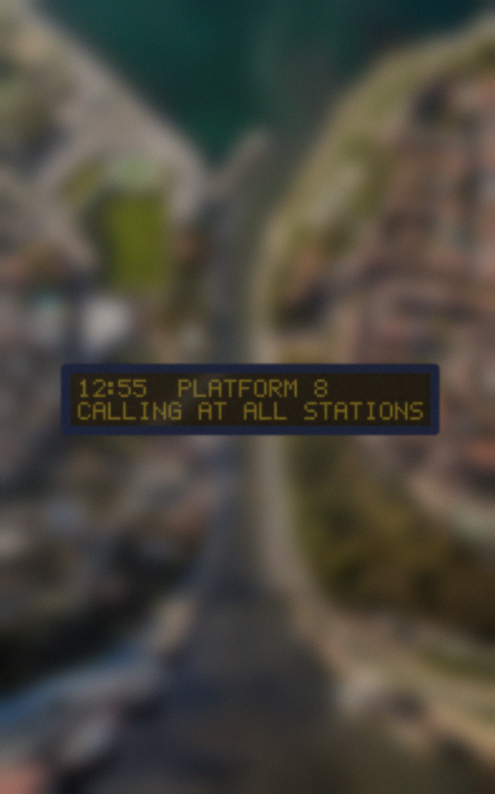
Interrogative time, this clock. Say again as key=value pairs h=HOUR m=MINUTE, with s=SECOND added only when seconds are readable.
h=12 m=55
